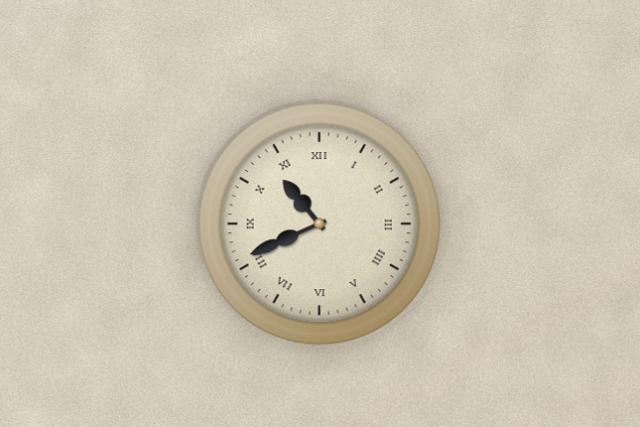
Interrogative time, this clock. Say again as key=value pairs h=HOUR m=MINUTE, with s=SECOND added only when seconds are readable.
h=10 m=41
